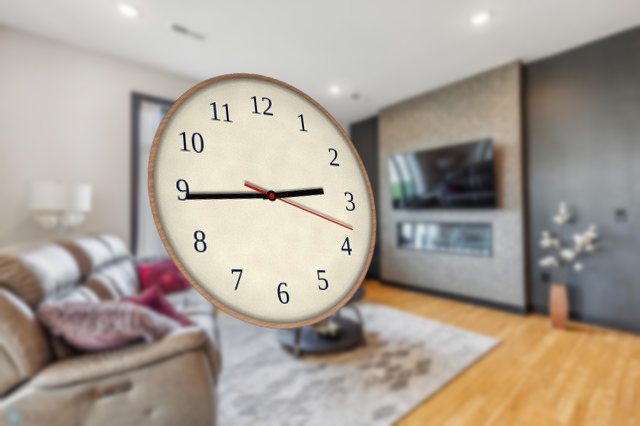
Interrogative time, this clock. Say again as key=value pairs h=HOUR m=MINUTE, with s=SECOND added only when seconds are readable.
h=2 m=44 s=18
